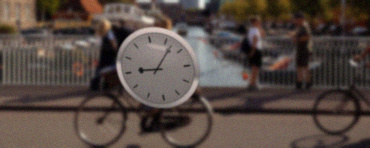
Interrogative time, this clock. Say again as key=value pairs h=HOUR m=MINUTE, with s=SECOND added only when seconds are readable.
h=9 m=7
